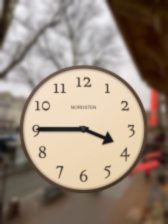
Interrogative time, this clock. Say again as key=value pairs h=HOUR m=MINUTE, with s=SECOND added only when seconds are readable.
h=3 m=45
